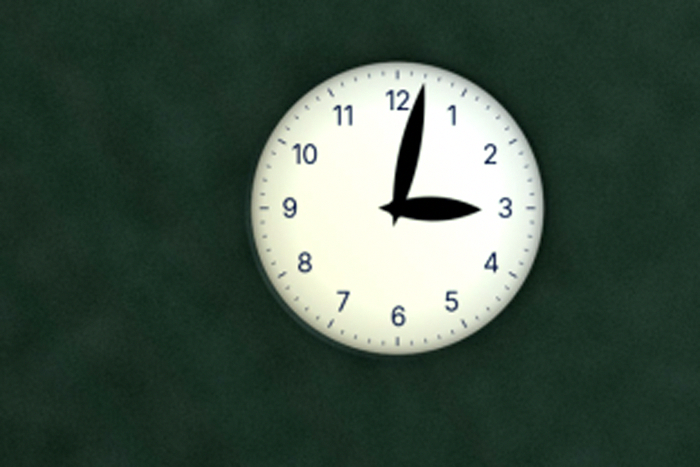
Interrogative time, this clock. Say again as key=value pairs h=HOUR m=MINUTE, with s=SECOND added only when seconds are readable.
h=3 m=2
